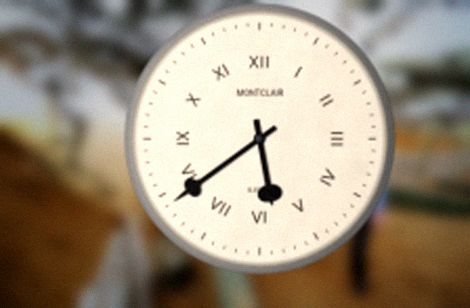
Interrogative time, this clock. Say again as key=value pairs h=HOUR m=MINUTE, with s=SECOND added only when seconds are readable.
h=5 m=39
